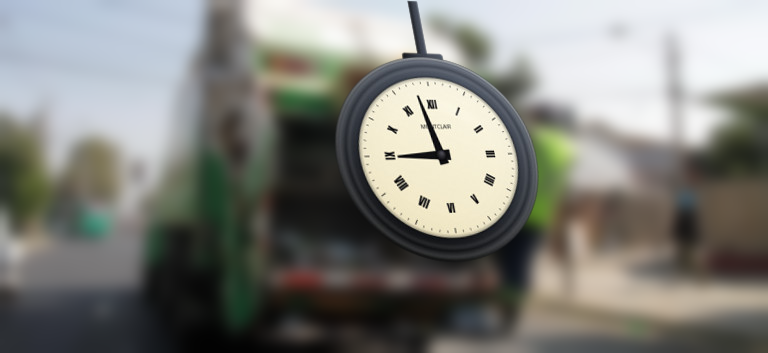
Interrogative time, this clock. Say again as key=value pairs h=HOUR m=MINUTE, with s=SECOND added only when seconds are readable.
h=8 m=58
